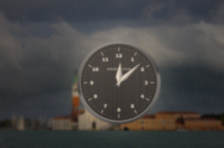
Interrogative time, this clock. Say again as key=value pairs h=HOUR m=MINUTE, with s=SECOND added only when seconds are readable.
h=12 m=8
